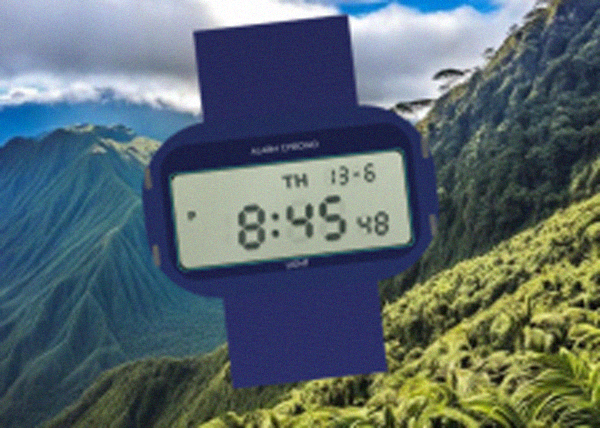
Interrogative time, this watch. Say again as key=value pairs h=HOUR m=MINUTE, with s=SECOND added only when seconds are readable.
h=8 m=45 s=48
